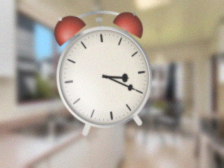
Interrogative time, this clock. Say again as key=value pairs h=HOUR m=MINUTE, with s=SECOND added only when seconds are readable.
h=3 m=20
